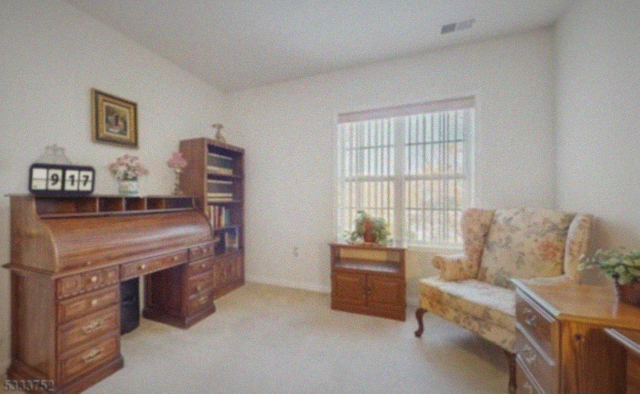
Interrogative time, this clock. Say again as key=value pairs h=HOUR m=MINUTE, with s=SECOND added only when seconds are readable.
h=9 m=17
